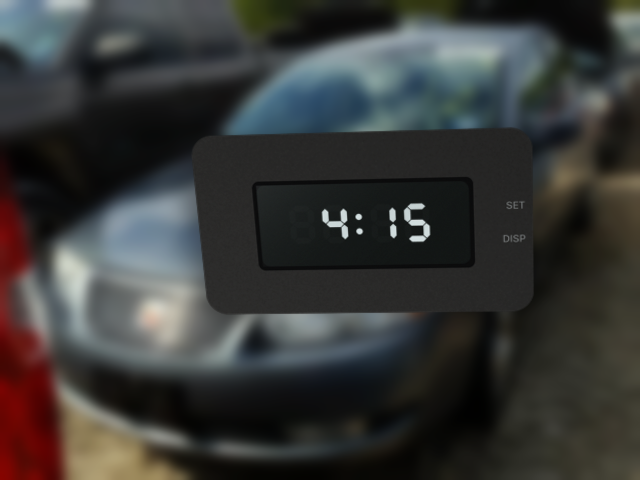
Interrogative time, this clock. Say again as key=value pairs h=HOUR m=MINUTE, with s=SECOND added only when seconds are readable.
h=4 m=15
